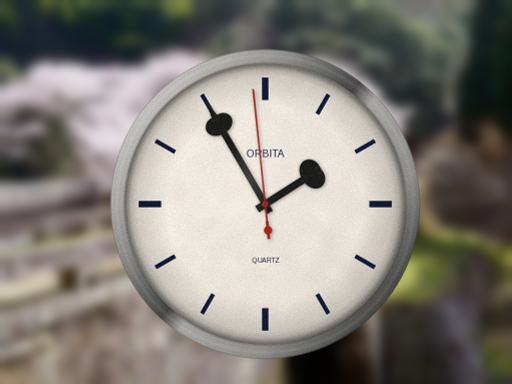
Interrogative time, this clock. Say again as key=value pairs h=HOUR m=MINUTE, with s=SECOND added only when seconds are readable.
h=1 m=54 s=59
